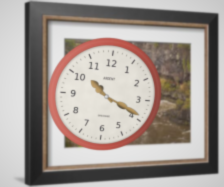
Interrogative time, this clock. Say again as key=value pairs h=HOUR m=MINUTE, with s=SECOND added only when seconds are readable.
h=10 m=19
